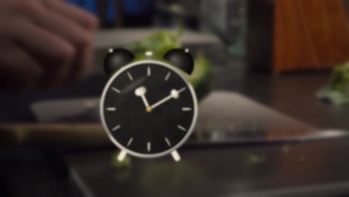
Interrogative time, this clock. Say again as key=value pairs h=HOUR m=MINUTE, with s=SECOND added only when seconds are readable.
h=11 m=10
